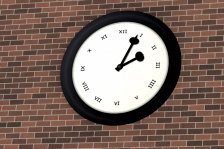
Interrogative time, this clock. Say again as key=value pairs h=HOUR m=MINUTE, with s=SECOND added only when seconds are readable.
h=2 m=4
